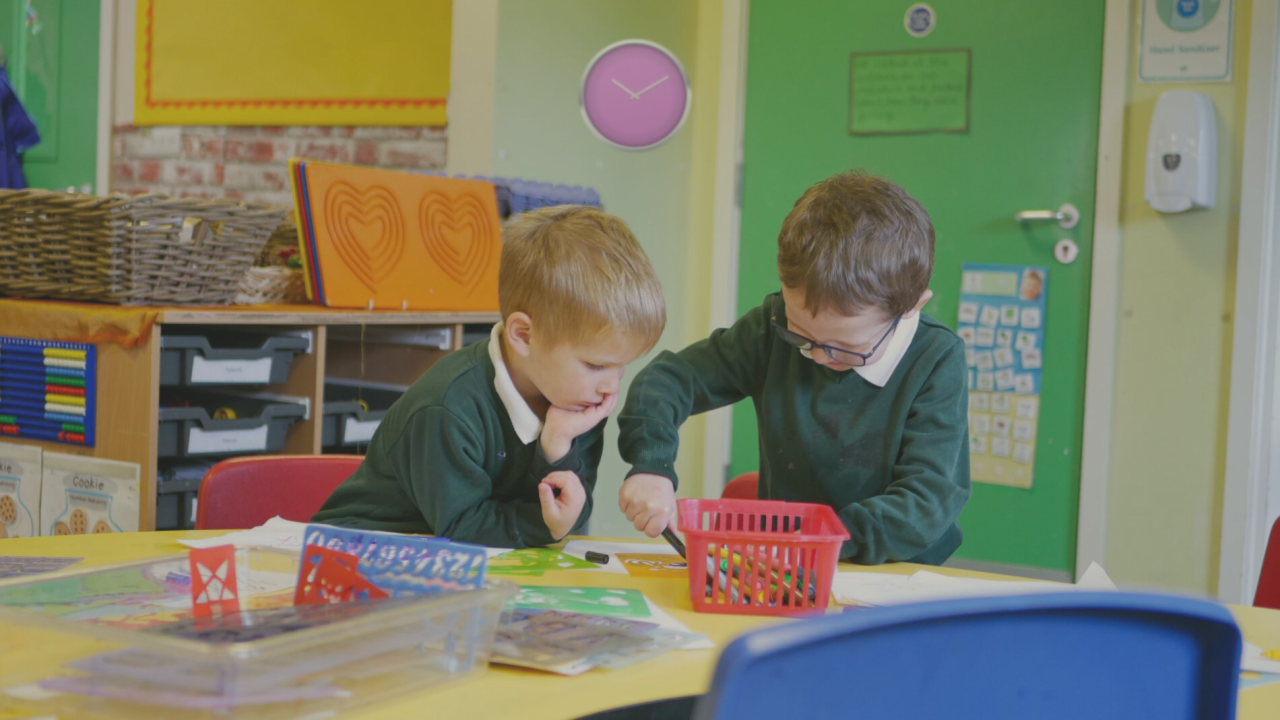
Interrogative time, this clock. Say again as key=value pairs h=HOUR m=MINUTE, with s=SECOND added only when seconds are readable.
h=10 m=10
